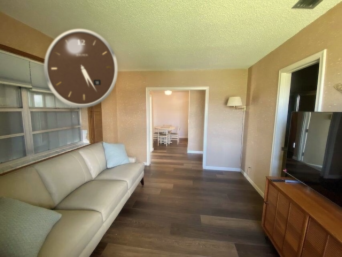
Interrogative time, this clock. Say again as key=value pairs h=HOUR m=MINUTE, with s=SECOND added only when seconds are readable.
h=5 m=25
